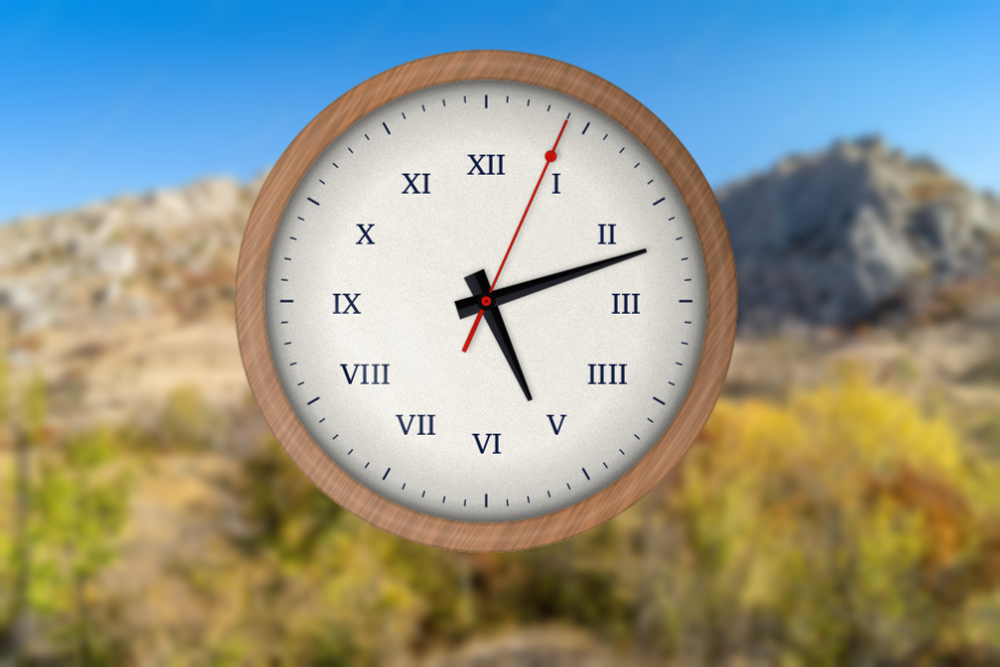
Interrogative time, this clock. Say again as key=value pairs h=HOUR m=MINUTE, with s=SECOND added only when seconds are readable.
h=5 m=12 s=4
